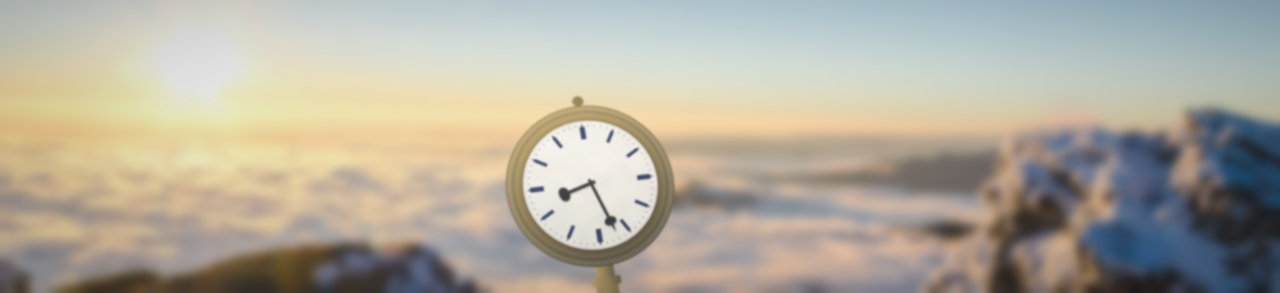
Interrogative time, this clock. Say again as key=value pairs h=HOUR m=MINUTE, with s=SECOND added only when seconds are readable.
h=8 m=27
